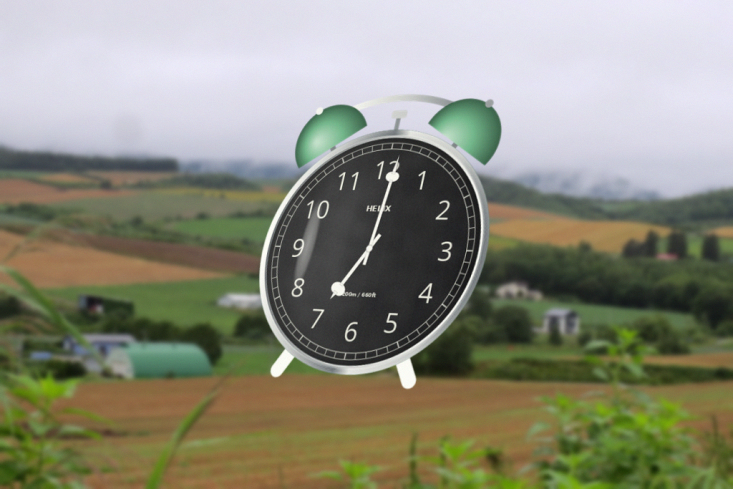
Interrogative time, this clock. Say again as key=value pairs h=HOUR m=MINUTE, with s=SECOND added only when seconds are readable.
h=7 m=1
